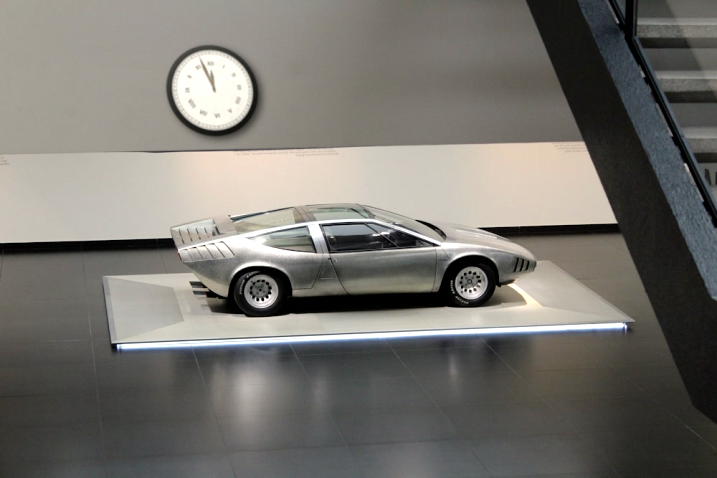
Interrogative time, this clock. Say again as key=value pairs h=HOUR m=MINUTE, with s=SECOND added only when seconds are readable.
h=11 m=57
